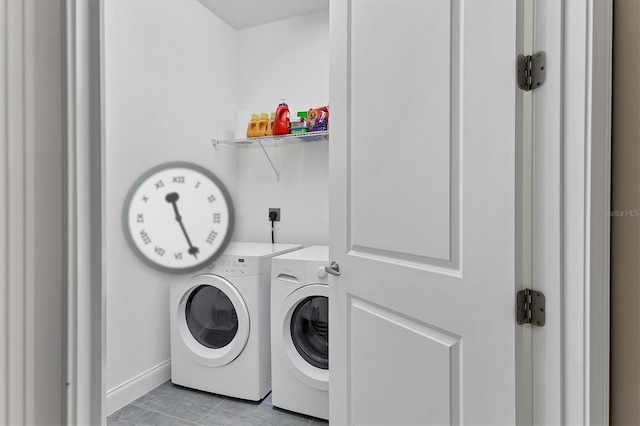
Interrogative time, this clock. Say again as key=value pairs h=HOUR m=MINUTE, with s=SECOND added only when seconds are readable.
h=11 m=26
